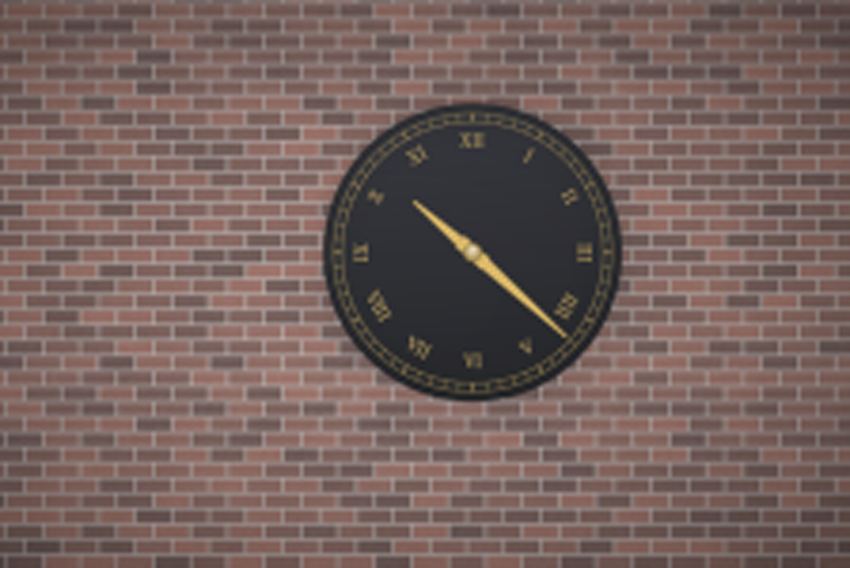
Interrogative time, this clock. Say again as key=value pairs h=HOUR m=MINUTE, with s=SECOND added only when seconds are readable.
h=10 m=22
